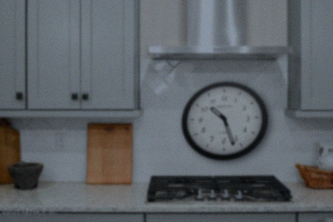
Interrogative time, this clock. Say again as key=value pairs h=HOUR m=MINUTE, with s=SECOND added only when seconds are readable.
h=10 m=27
